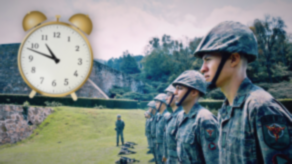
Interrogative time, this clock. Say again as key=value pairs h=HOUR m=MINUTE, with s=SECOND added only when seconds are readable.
h=10 m=48
